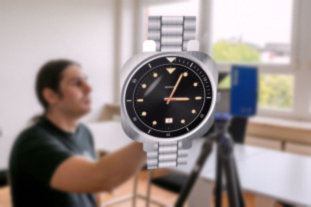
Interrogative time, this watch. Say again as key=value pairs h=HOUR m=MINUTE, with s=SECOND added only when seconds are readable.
h=3 m=4
